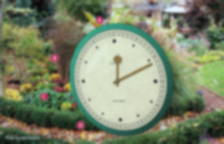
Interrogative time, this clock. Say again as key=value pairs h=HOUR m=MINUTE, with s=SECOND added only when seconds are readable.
h=12 m=11
